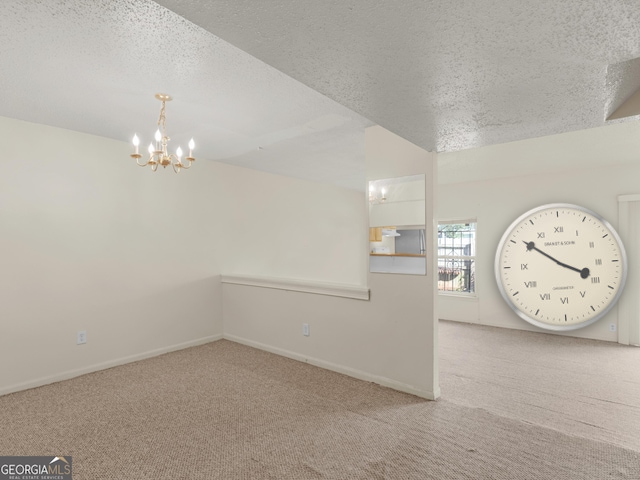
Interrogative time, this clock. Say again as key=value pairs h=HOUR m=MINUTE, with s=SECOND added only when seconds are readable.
h=3 m=51
